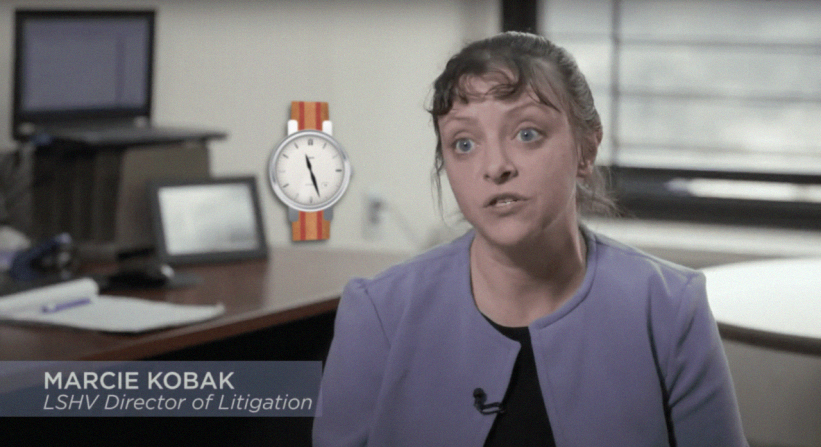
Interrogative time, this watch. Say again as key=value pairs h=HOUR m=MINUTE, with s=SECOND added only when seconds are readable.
h=11 m=27
